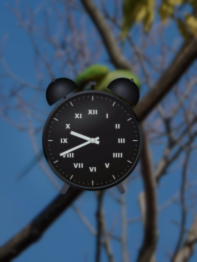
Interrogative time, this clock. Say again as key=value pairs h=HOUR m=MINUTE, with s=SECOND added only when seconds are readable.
h=9 m=41
